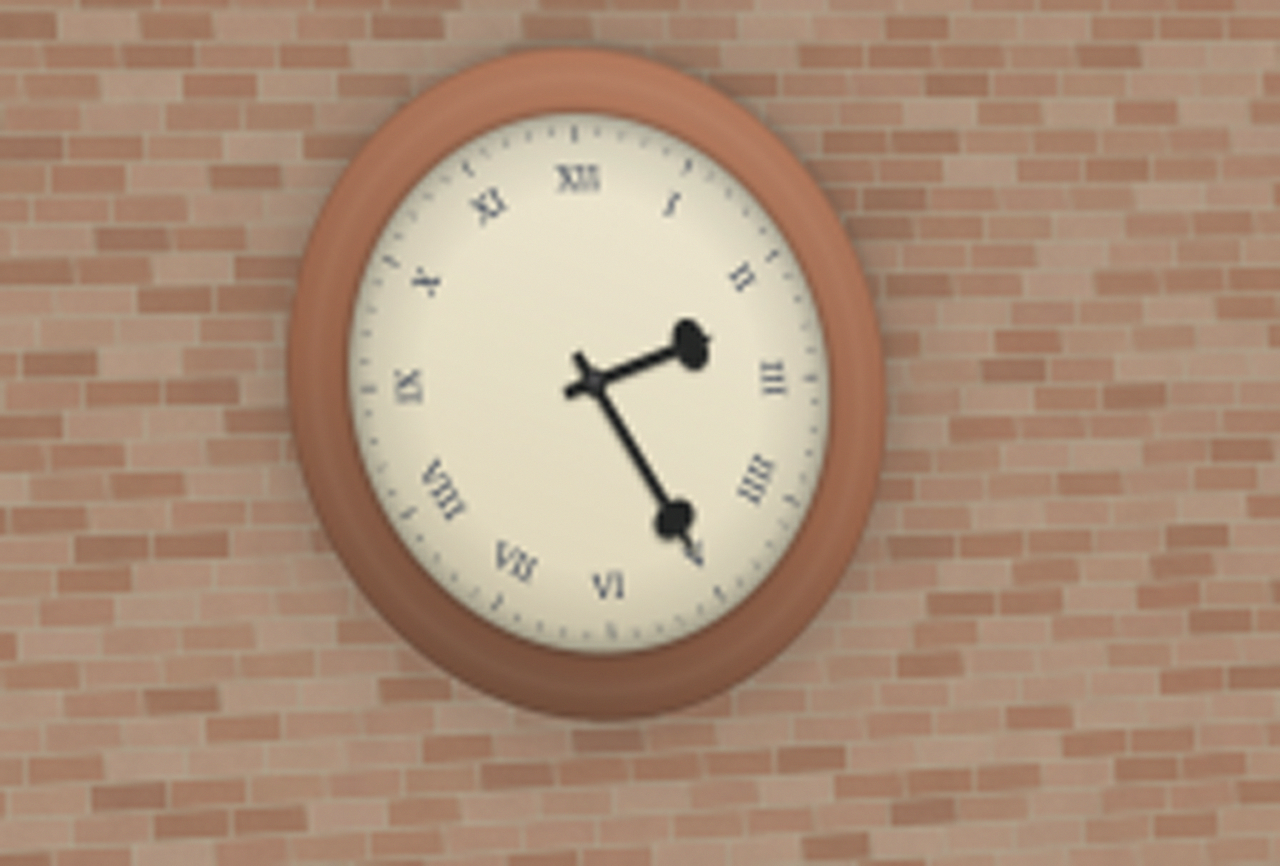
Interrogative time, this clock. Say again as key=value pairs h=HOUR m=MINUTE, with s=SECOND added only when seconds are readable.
h=2 m=25
